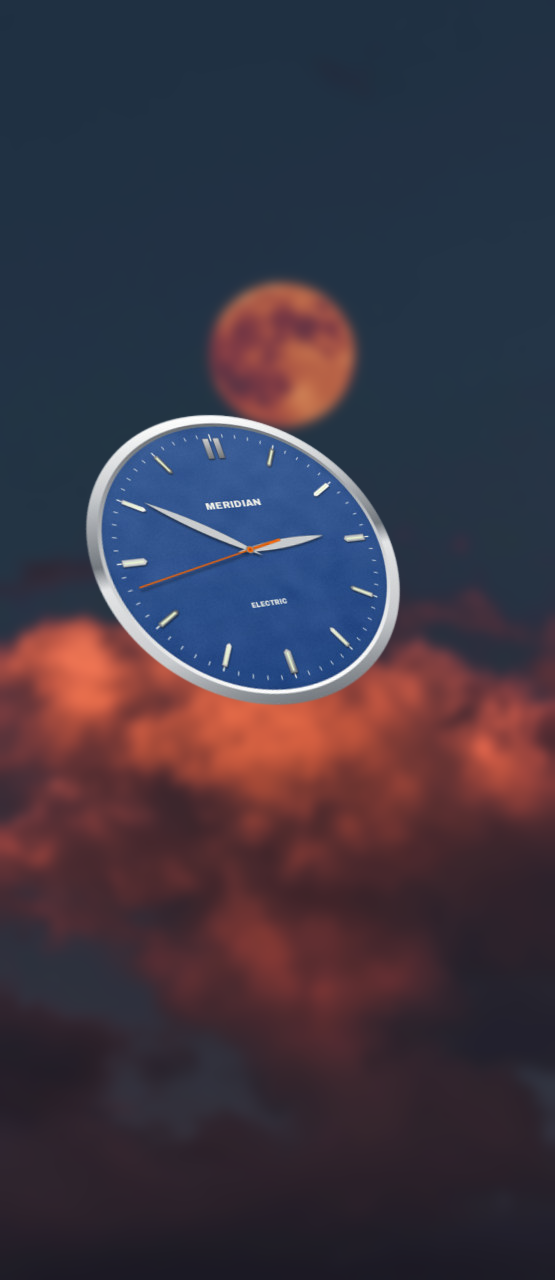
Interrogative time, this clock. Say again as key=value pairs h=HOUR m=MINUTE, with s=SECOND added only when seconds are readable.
h=2 m=50 s=43
